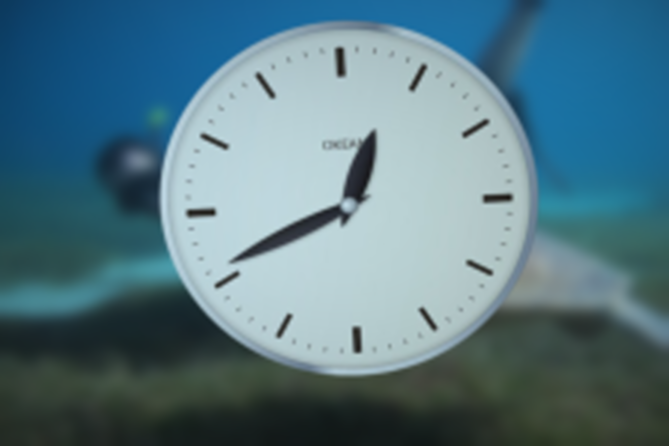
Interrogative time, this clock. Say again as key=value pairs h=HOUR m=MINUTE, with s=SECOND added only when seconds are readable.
h=12 m=41
